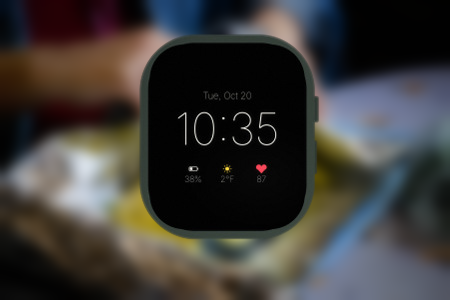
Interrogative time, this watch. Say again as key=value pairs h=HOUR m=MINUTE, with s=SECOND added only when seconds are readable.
h=10 m=35
